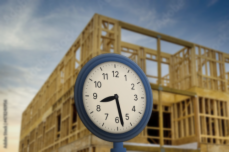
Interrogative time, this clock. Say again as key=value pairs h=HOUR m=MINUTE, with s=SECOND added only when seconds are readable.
h=8 m=28
